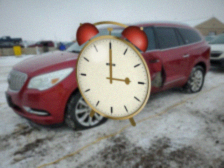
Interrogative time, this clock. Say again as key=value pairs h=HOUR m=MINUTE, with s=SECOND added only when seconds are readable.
h=3 m=0
